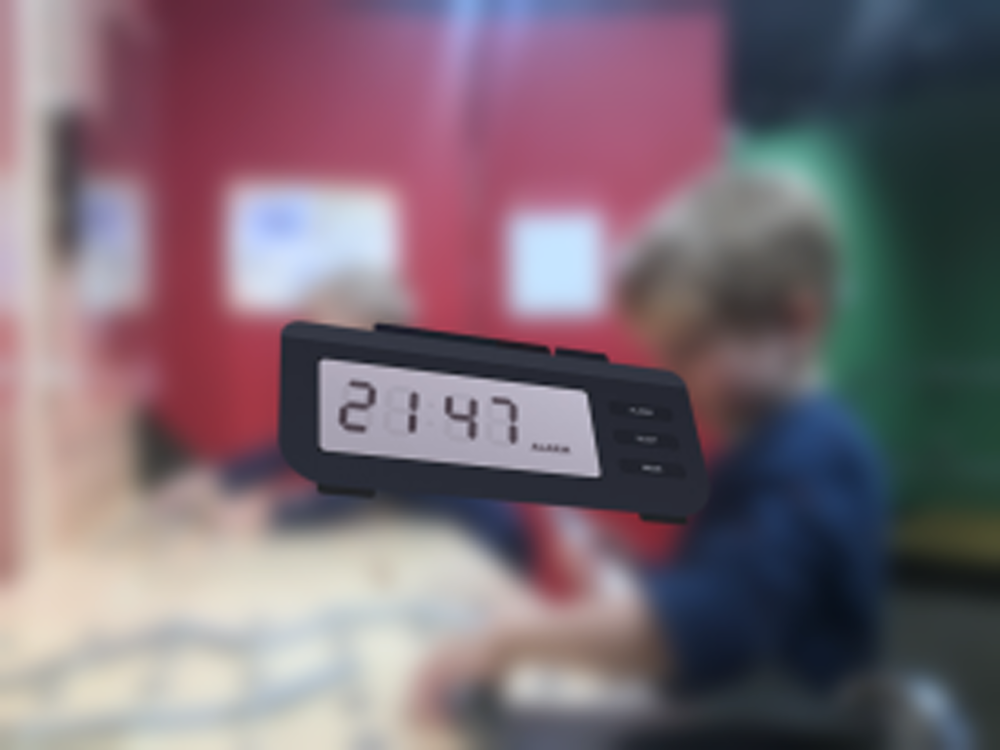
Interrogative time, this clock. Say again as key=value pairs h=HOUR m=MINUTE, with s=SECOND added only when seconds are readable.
h=21 m=47
